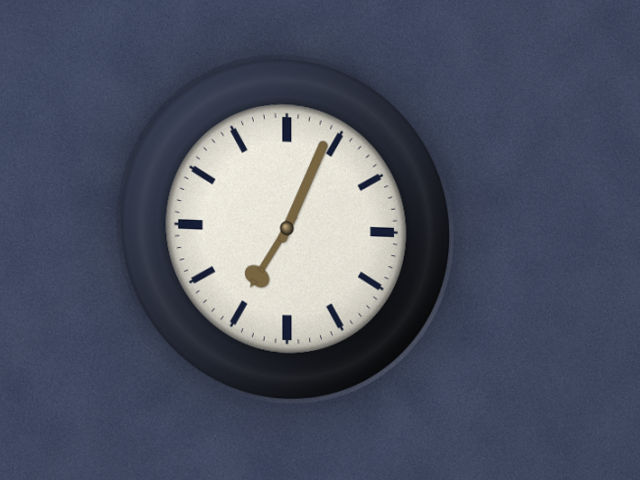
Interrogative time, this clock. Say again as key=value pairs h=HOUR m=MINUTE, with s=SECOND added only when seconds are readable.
h=7 m=4
